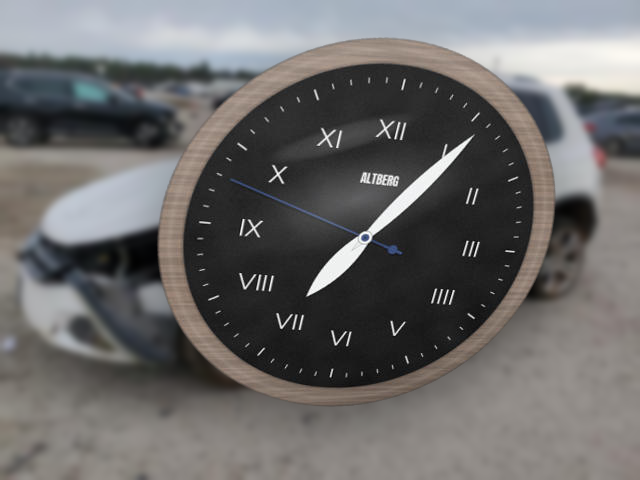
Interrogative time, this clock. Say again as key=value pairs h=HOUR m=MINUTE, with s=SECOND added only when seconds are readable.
h=7 m=5 s=48
